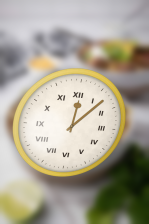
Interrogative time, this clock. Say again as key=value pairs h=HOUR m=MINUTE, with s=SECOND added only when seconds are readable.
h=12 m=7
